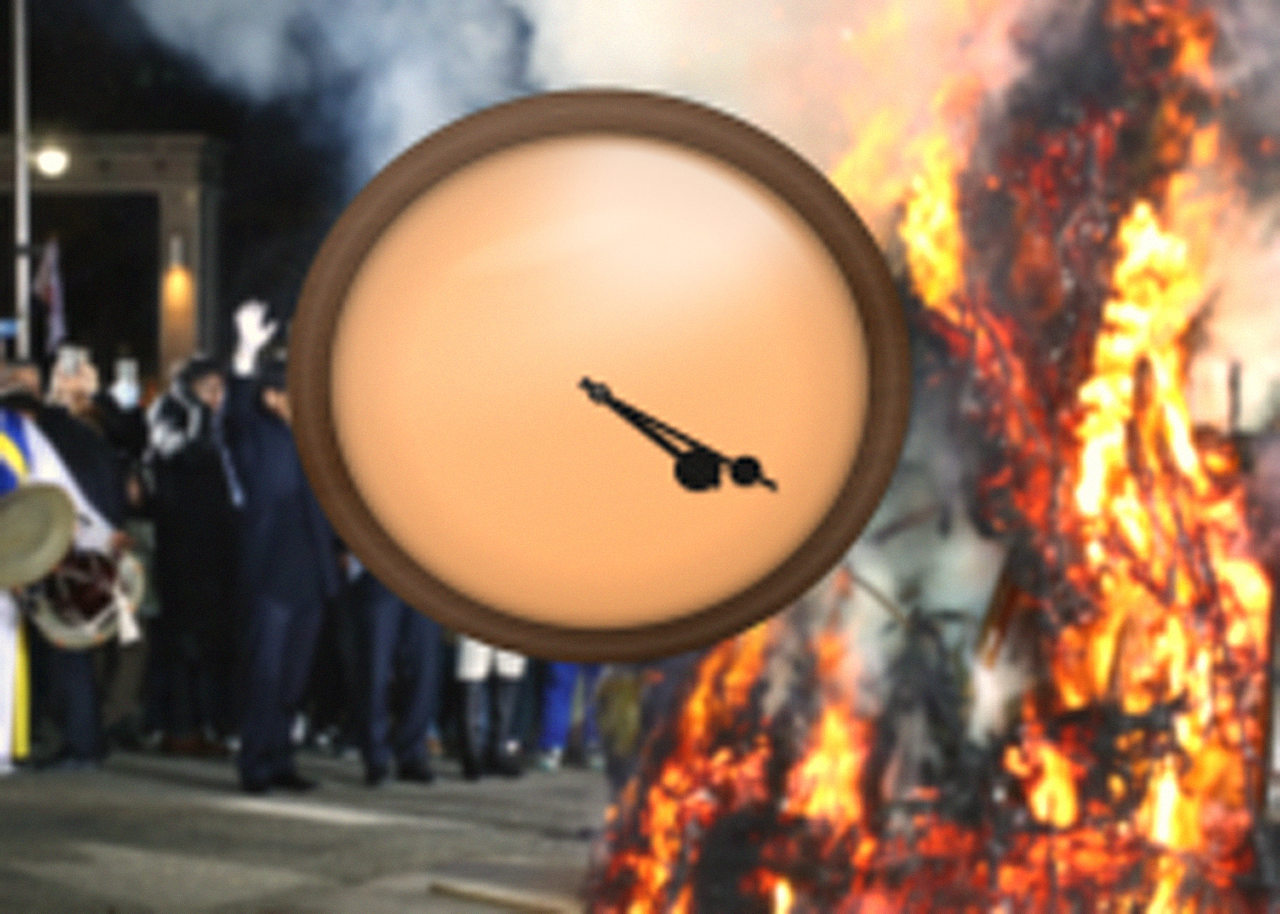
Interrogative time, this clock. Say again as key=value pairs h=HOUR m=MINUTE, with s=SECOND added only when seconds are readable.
h=4 m=20
